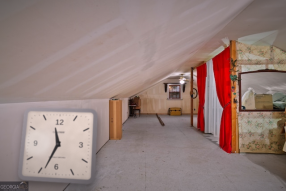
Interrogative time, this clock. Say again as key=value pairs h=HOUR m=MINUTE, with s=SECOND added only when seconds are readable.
h=11 m=34
